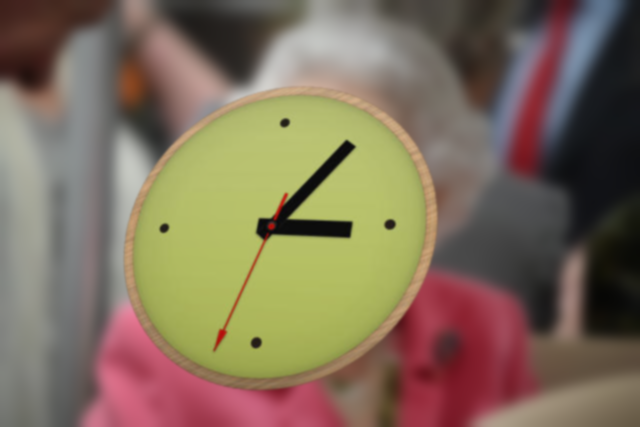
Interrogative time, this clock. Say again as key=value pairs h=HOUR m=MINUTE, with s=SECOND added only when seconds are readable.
h=3 m=6 s=33
